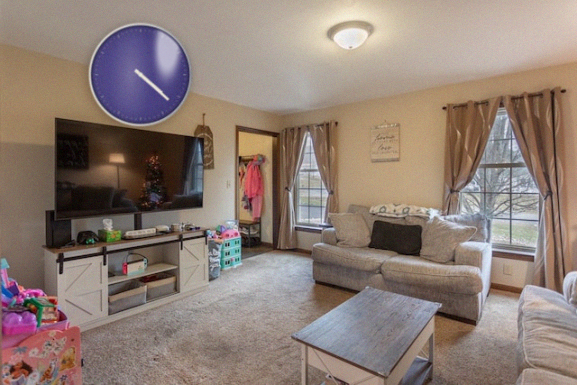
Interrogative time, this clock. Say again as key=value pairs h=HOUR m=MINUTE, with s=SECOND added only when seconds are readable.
h=4 m=22
